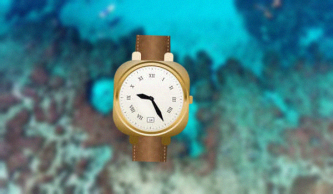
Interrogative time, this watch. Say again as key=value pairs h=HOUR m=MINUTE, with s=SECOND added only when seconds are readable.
h=9 m=25
